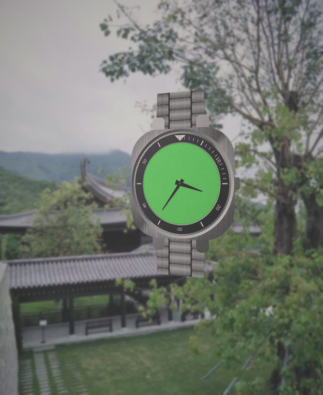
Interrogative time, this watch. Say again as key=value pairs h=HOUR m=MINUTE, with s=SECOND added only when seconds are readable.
h=3 m=36
